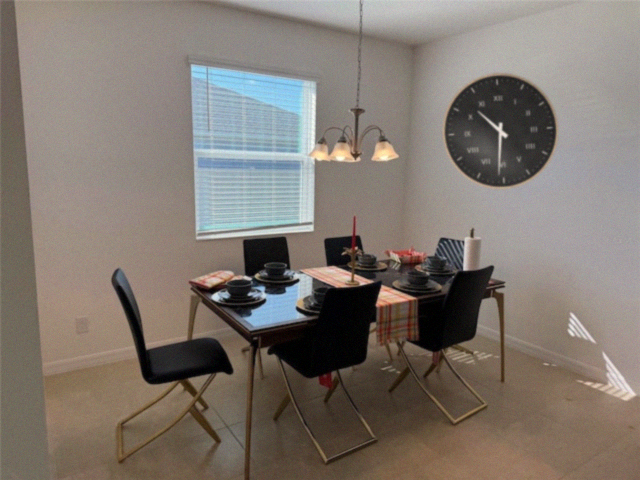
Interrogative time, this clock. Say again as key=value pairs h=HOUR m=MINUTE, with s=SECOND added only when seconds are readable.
h=10 m=31
